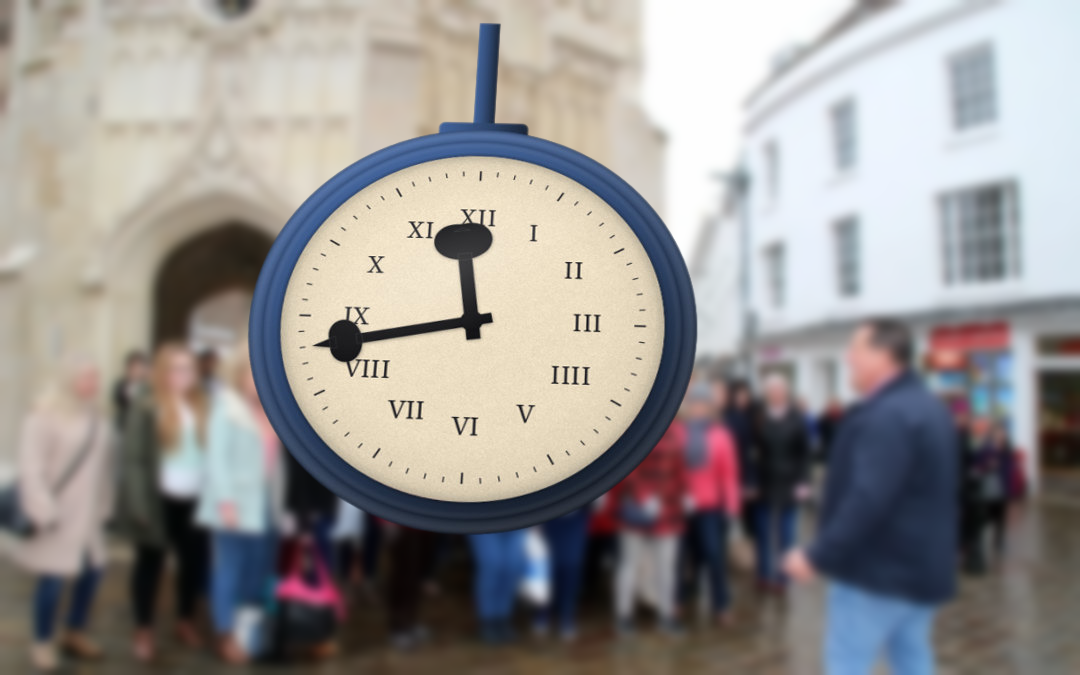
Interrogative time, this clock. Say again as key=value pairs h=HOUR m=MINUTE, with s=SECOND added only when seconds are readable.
h=11 m=43
